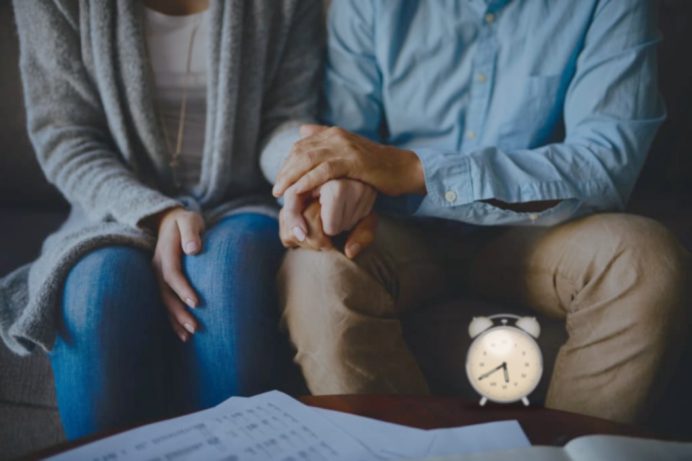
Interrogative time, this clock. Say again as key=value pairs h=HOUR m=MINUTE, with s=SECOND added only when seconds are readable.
h=5 m=40
